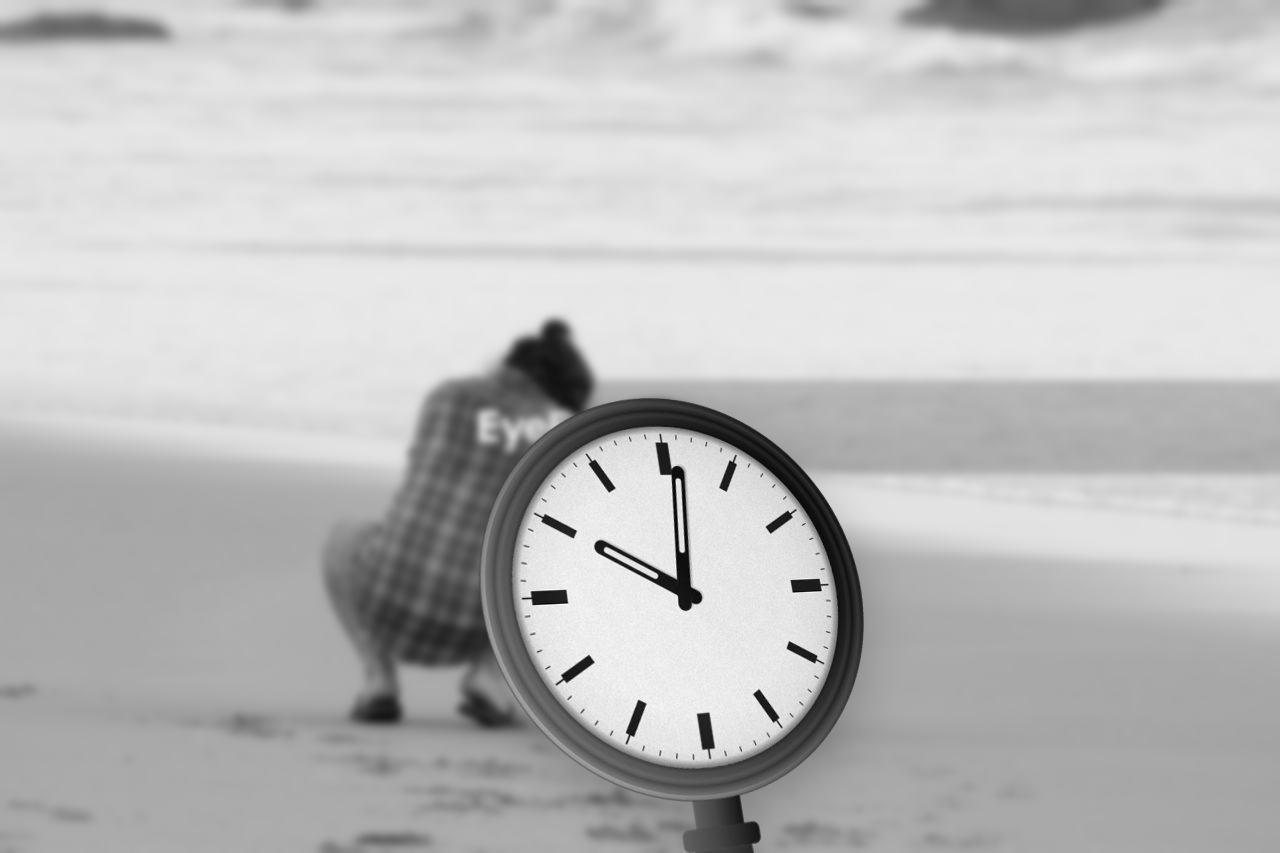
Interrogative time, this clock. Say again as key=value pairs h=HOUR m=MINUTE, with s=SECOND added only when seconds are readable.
h=10 m=1
